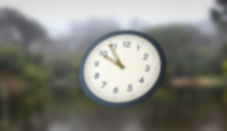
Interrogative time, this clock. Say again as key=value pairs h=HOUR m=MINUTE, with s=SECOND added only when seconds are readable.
h=9 m=54
